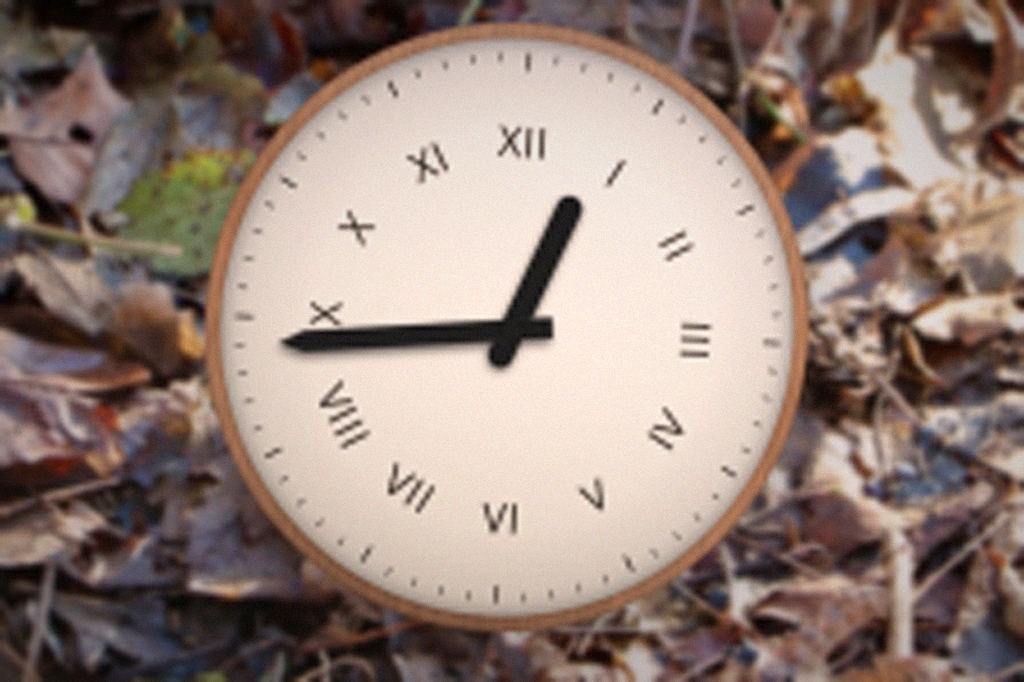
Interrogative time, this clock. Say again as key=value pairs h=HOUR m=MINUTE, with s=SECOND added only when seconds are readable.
h=12 m=44
